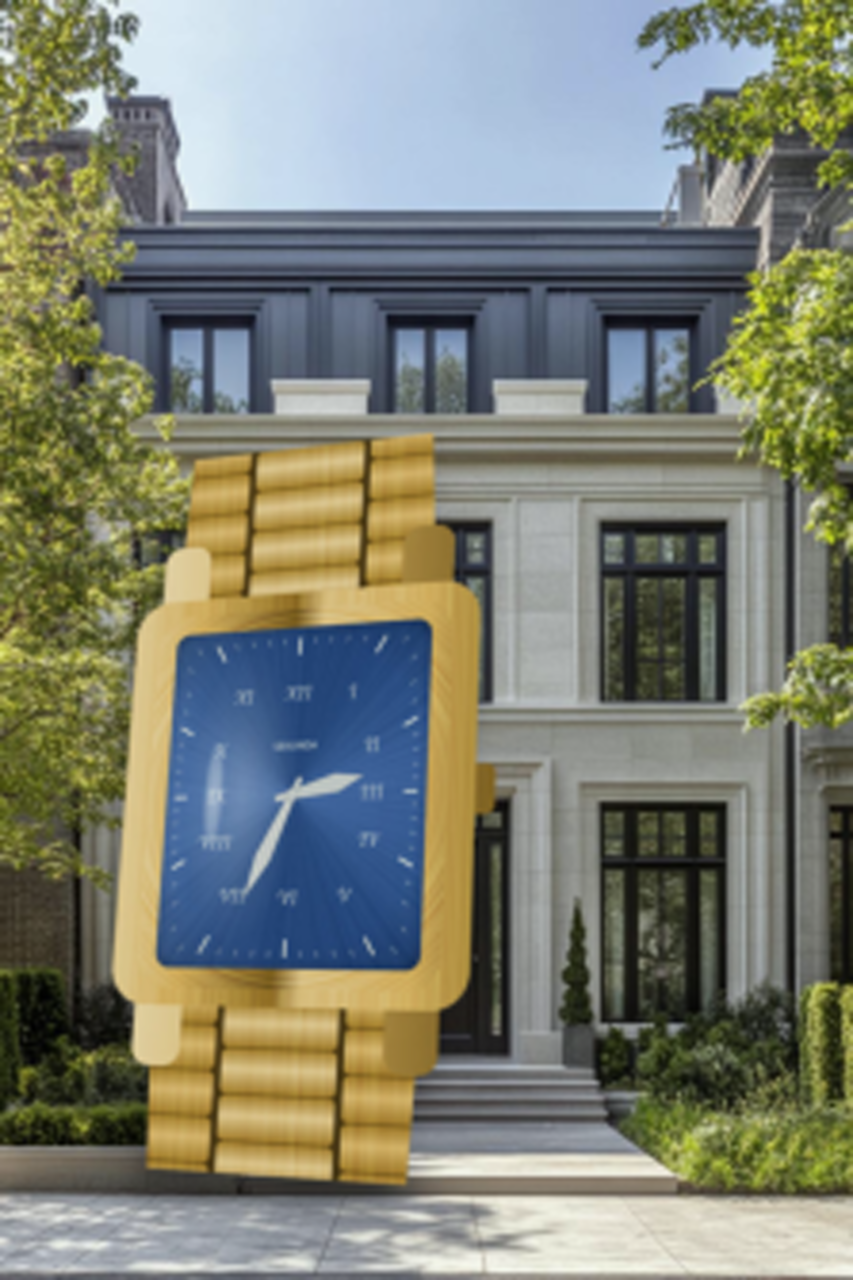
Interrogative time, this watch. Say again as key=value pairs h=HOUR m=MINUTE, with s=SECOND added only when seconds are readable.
h=2 m=34
